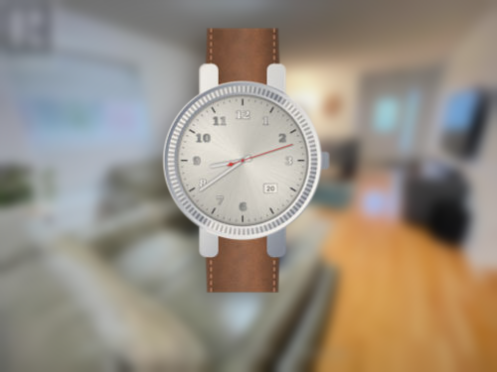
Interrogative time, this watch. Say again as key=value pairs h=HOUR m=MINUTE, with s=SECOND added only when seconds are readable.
h=8 m=39 s=12
